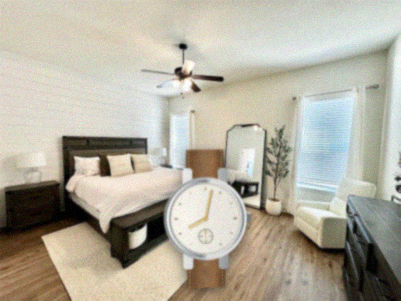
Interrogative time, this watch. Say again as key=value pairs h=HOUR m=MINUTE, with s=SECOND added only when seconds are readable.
h=8 m=2
